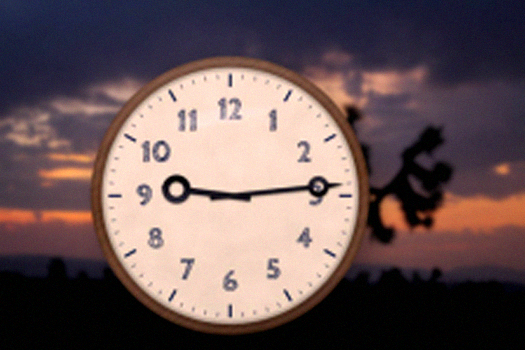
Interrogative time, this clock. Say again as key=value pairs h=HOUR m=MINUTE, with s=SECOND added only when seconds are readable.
h=9 m=14
